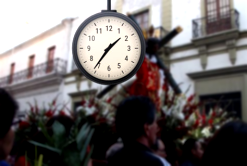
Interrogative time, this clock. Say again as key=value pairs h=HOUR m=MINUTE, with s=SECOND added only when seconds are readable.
h=1 m=36
